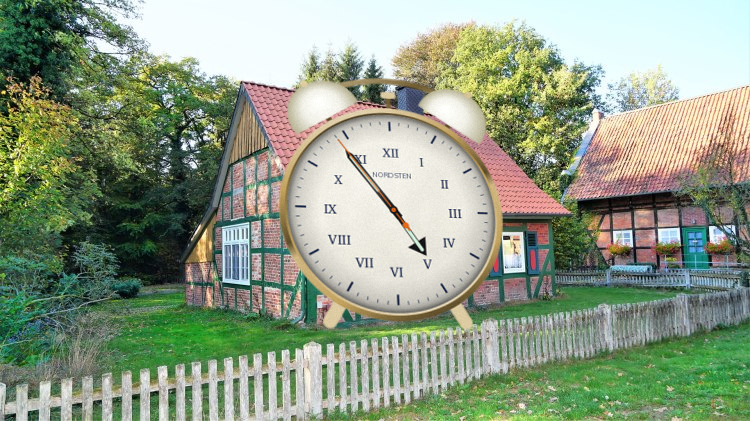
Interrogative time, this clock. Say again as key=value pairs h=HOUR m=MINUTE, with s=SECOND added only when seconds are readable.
h=4 m=53 s=54
